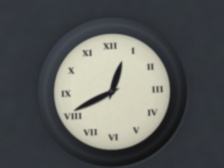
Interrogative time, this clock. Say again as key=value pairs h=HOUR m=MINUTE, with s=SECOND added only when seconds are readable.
h=12 m=41
